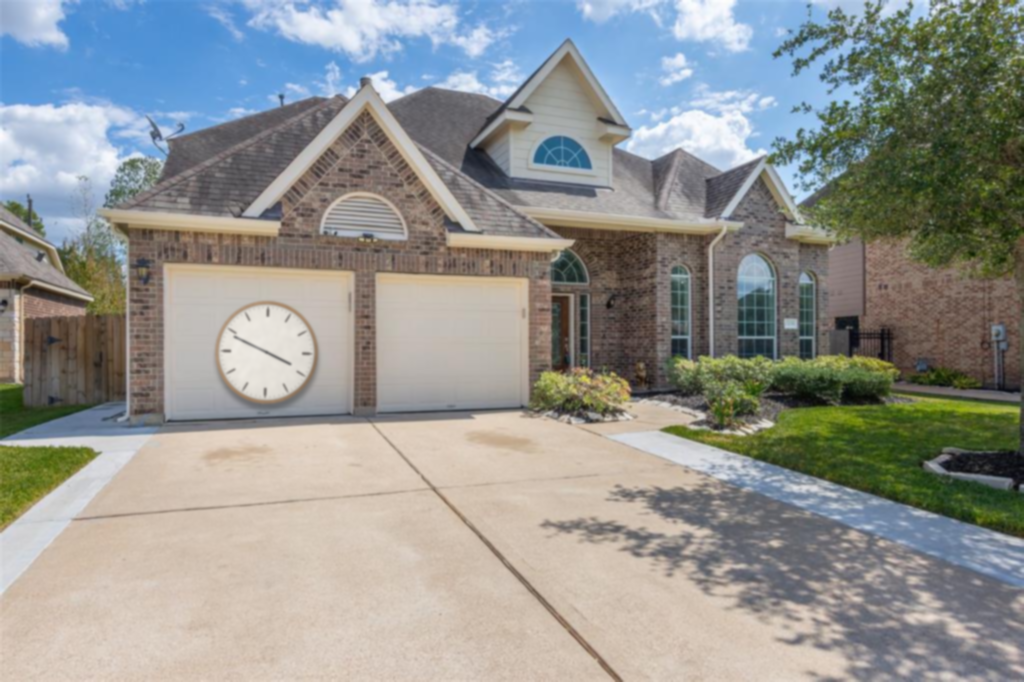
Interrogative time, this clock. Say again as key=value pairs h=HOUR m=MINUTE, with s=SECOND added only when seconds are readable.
h=3 m=49
